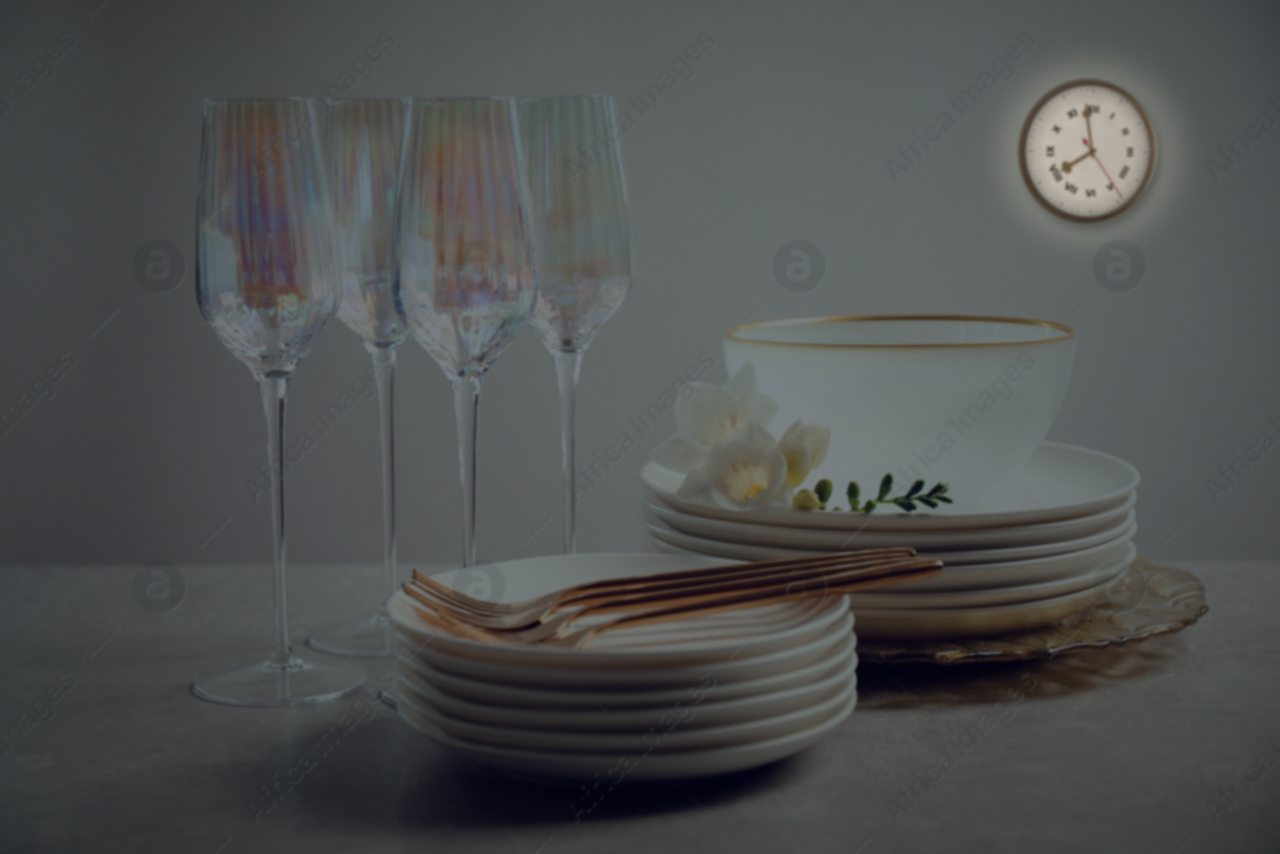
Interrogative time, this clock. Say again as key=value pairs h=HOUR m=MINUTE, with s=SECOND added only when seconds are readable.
h=7 m=58 s=24
